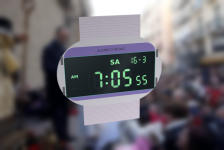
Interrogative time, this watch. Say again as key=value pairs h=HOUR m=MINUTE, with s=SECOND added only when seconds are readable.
h=7 m=5 s=55
